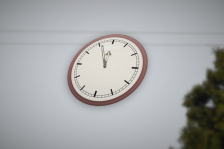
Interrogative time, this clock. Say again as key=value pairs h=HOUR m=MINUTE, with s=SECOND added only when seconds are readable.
h=11 m=56
